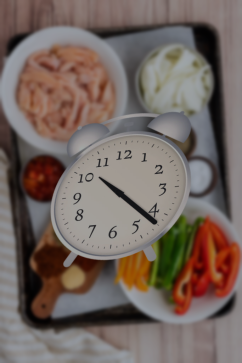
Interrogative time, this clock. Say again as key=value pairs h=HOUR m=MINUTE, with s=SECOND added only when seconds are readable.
h=10 m=22
